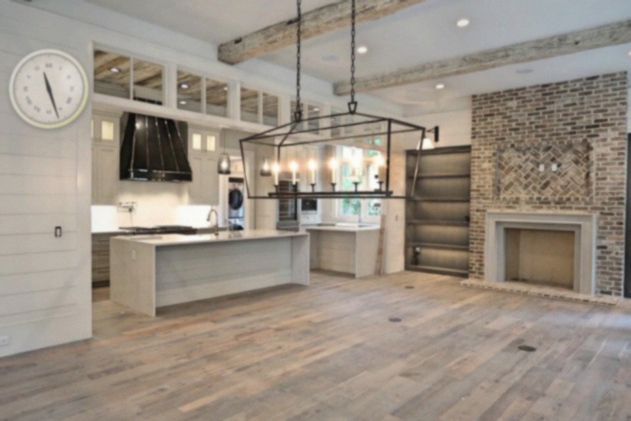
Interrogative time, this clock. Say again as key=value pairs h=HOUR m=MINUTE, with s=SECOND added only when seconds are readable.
h=11 m=27
